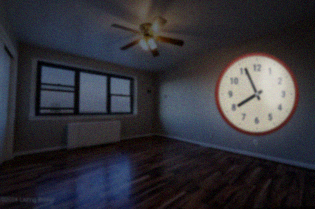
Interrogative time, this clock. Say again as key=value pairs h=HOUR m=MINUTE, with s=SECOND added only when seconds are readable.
h=7 m=56
